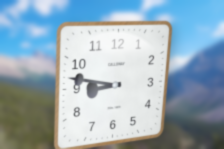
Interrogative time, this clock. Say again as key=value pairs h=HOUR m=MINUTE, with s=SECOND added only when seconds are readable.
h=8 m=47
